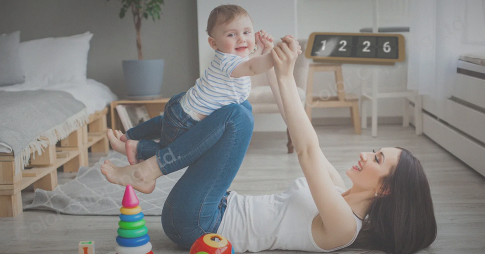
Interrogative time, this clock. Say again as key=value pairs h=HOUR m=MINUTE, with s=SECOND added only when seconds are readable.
h=12 m=26
